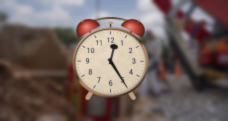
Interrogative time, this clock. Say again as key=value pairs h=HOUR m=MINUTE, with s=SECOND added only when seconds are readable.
h=12 m=25
